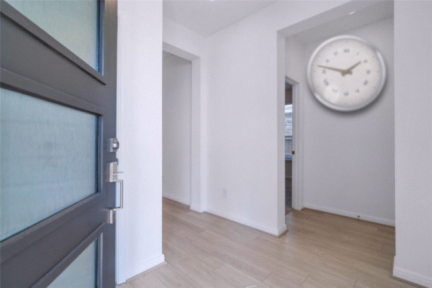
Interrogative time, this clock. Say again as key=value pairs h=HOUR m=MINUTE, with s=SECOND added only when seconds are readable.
h=1 m=47
